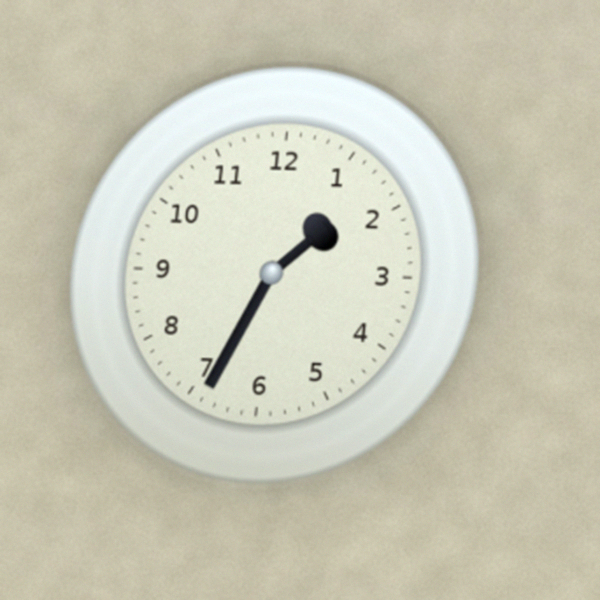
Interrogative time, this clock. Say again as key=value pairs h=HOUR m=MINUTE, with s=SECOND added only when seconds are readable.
h=1 m=34
